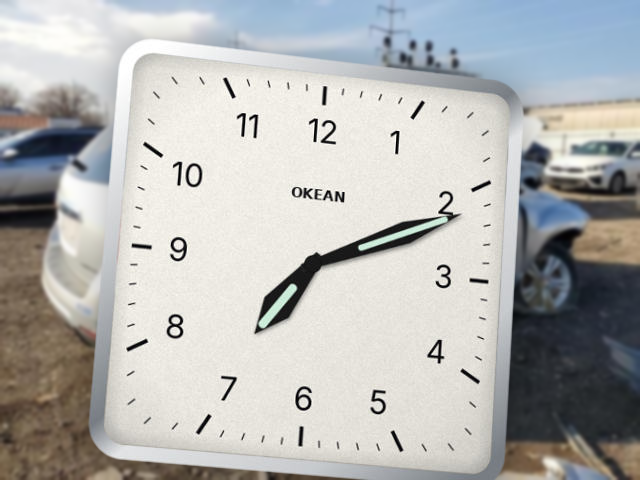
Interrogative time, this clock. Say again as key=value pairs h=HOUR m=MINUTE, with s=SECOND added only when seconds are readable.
h=7 m=11
